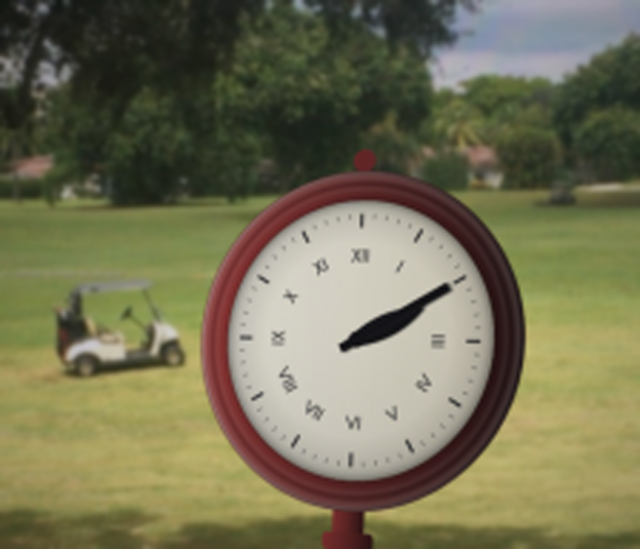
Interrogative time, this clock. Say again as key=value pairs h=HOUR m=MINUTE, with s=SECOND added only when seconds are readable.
h=2 m=10
